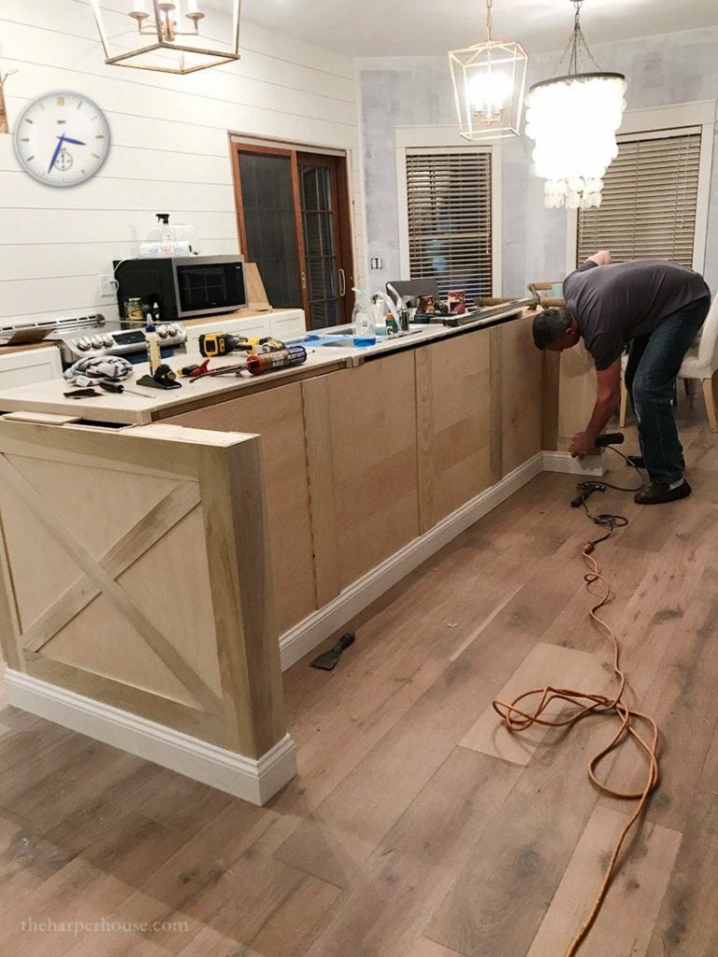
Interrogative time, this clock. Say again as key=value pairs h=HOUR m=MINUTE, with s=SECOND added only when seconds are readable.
h=3 m=34
